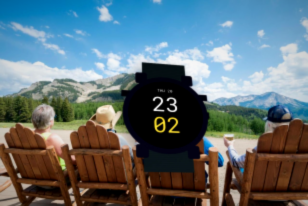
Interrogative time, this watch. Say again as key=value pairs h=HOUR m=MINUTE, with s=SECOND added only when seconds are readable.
h=23 m=2
